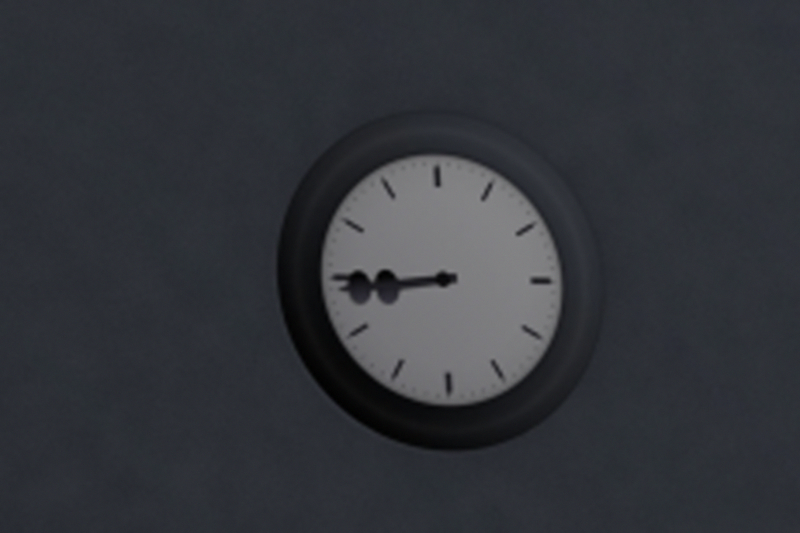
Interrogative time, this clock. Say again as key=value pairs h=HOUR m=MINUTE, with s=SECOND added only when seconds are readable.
h=8 m=44
